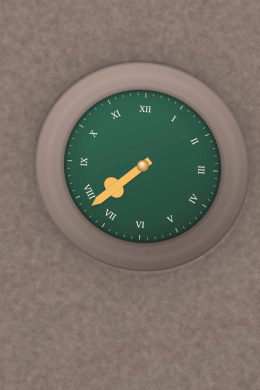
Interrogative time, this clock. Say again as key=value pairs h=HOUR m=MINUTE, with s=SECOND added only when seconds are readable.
h=7 m=38
